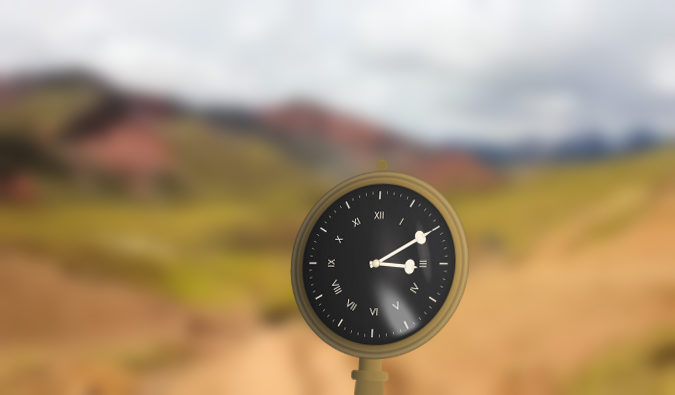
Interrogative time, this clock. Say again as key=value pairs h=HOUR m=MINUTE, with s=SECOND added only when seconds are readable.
h=3 m=10
